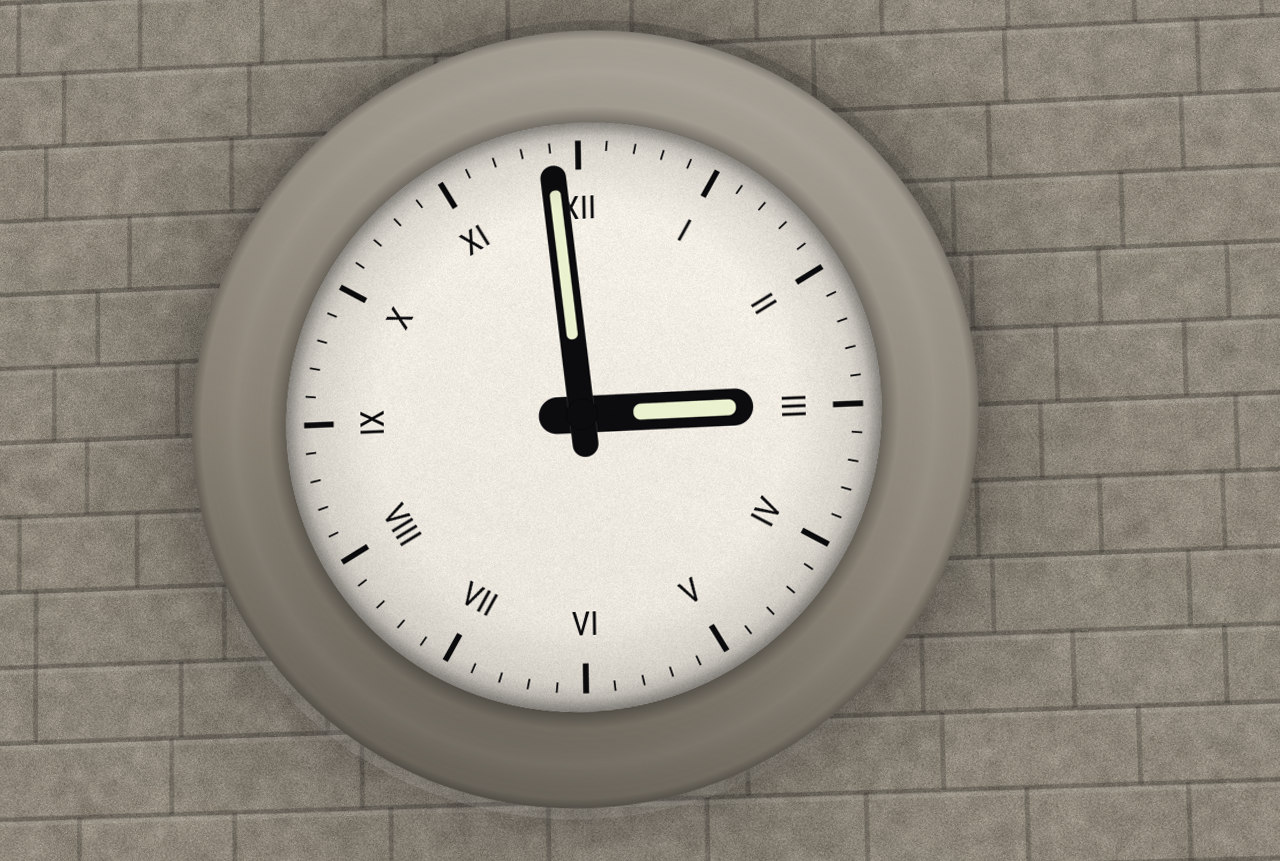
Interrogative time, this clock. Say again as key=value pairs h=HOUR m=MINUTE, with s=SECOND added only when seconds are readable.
h=2 m=59
